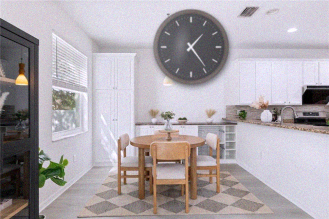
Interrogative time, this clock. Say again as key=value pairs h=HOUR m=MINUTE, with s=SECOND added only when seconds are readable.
h=1 m=24
